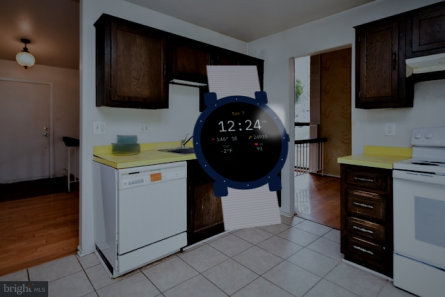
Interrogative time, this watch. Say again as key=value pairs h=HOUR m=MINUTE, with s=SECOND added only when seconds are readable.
h=12 m=24
